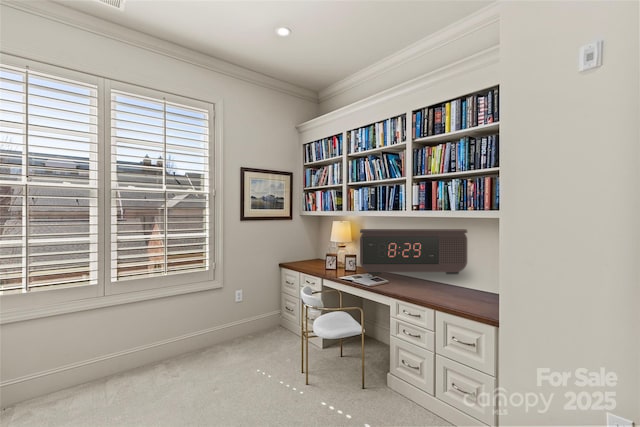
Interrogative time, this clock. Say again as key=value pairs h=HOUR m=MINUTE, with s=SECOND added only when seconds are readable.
h=8 m=29
